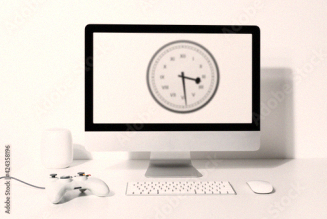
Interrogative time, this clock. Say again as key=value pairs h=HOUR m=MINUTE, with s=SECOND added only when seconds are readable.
h=3 m=29
